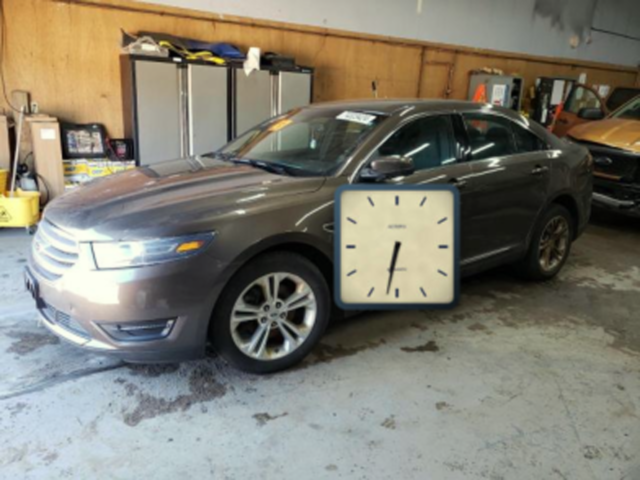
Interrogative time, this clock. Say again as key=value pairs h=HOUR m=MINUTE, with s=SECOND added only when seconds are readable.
h=6 m=32
